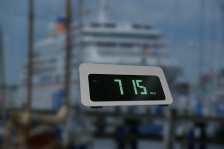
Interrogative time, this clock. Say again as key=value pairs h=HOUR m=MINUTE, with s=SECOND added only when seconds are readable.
h=7 m=15
